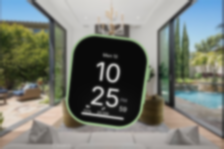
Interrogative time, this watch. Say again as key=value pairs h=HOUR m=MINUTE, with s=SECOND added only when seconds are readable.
h=10 m=25
